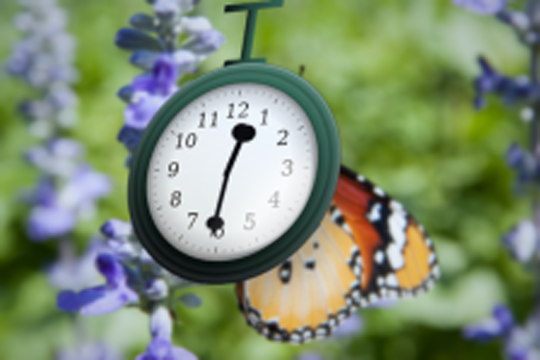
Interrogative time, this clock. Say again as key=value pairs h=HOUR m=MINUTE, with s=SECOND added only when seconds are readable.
h=12 m=31
